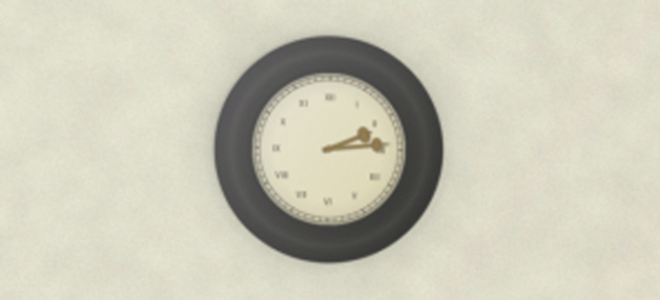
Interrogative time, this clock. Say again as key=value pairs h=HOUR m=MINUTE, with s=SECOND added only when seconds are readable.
h=2 m=14
